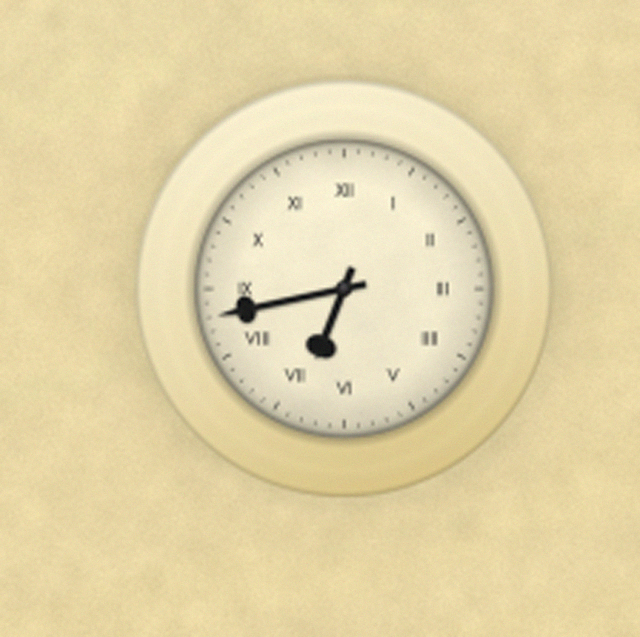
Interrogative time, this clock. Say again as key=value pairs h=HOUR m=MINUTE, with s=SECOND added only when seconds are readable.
h=6 m=43
